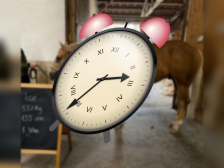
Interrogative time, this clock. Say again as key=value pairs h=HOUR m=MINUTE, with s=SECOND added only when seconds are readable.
h=2 m=36
